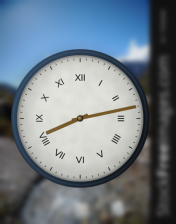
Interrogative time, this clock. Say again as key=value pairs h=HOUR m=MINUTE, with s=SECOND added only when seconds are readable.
h=8 m=13
